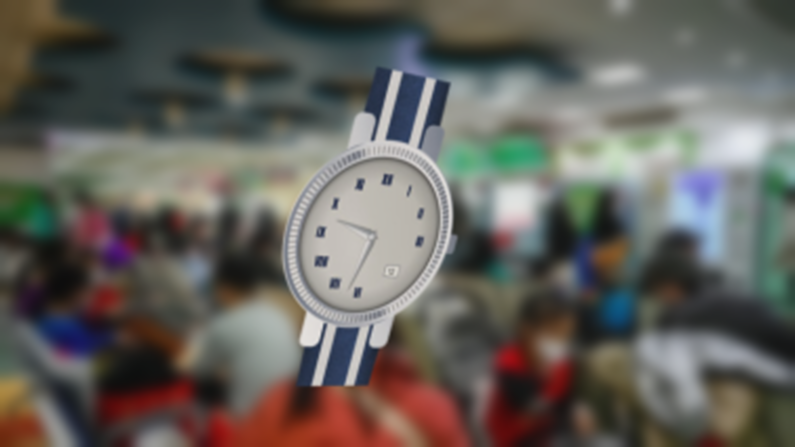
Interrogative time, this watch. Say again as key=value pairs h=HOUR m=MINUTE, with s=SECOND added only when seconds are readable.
h=9 m=32
